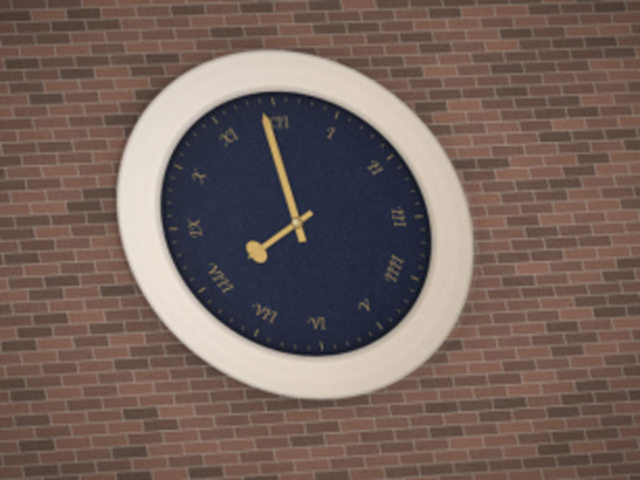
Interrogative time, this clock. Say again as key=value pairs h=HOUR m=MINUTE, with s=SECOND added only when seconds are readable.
h=7 m=59
